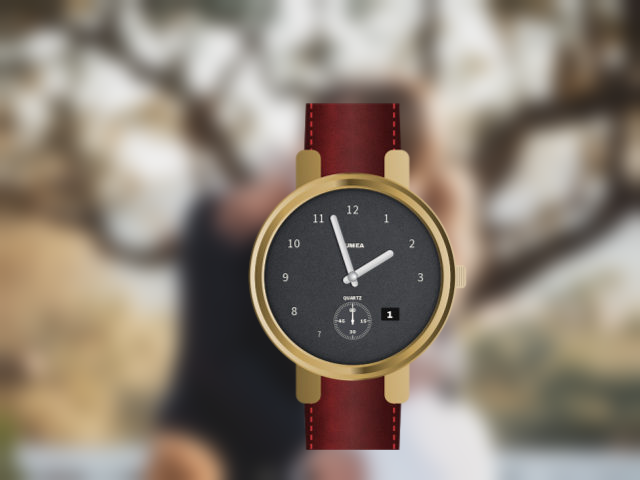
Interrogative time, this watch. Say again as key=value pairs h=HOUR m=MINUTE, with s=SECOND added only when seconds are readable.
h=1 m=57
